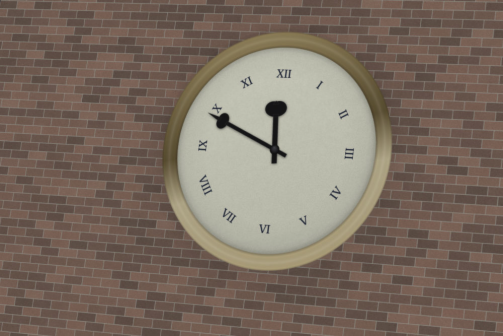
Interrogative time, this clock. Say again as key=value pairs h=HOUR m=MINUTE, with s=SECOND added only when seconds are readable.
h=11 m=49
